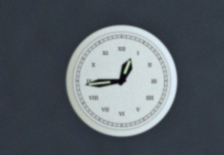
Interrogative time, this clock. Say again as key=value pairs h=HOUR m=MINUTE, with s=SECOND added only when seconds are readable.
h=12 m=44
